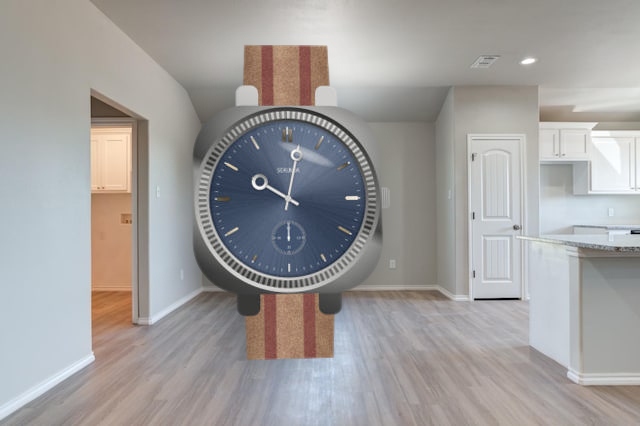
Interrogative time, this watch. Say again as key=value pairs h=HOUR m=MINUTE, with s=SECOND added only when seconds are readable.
h=10 m=2
